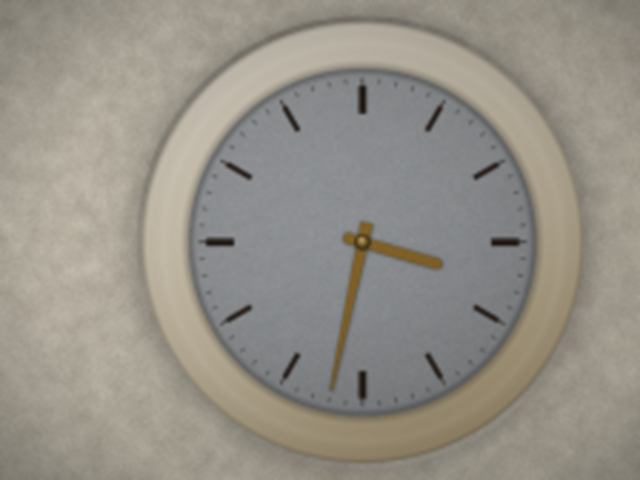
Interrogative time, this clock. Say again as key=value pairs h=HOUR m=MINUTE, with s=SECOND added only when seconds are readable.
h=3 m=32
